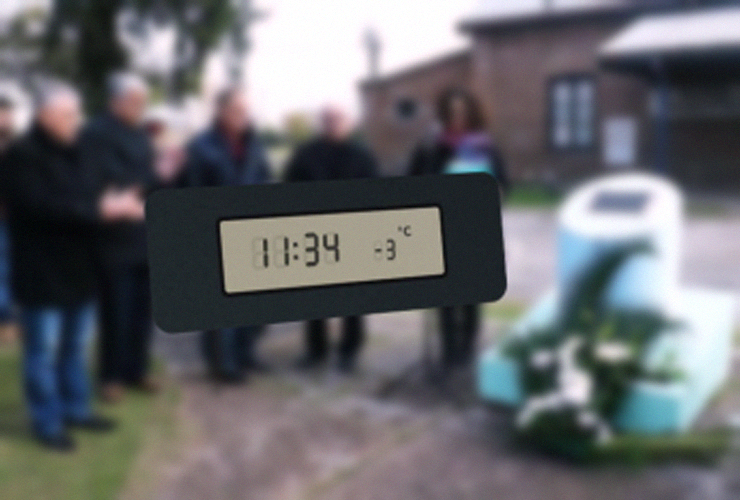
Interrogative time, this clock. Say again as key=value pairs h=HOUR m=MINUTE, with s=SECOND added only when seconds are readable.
h=11 m=34
